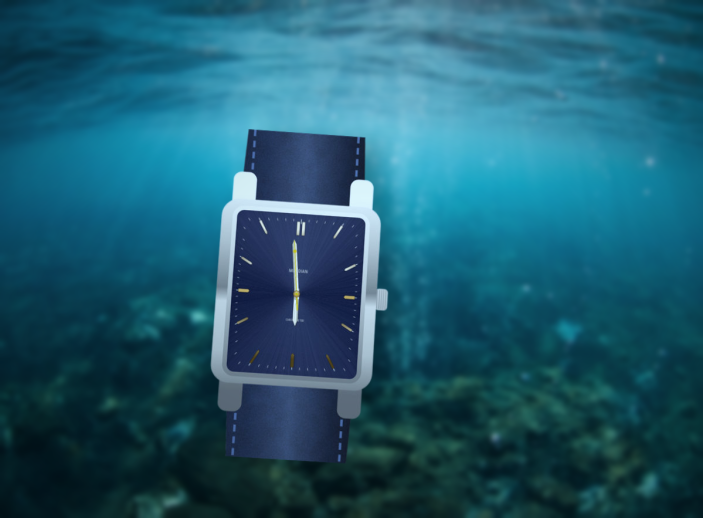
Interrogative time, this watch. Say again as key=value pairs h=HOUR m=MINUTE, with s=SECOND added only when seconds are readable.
h=5 m=58 s=59
